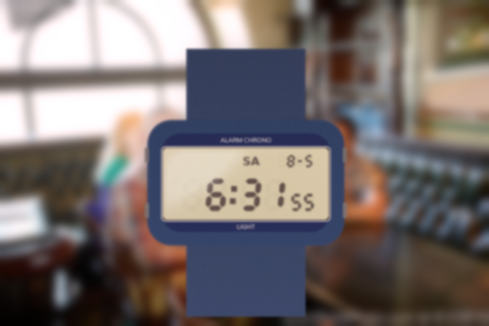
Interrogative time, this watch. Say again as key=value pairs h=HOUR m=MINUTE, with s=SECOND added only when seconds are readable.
h=6 m=31 s=55
